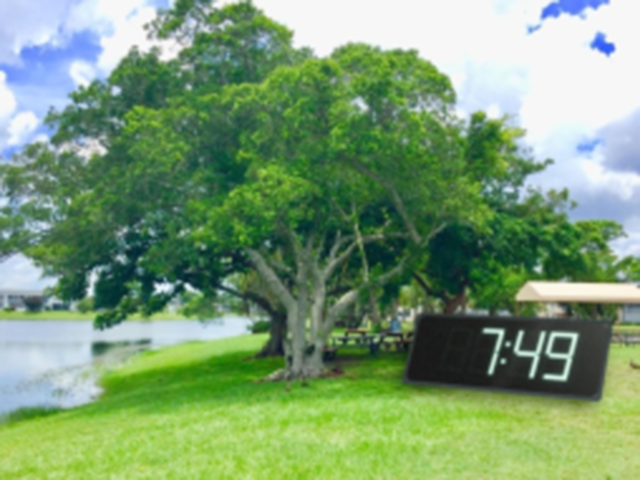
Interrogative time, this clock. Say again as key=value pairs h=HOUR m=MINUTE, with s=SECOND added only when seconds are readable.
h=7 m=49
